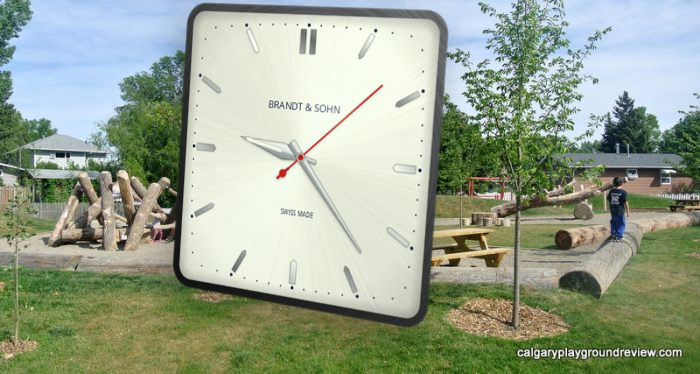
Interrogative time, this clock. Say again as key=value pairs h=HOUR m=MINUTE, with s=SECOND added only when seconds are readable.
h=9 m=23 s=8
